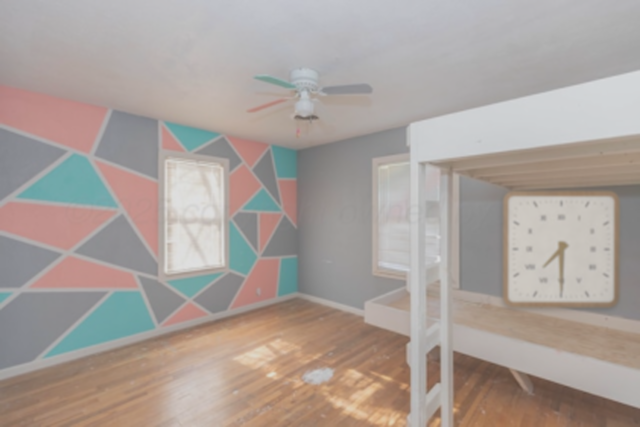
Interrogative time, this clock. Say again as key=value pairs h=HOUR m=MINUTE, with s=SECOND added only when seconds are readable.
h=7 m=30
